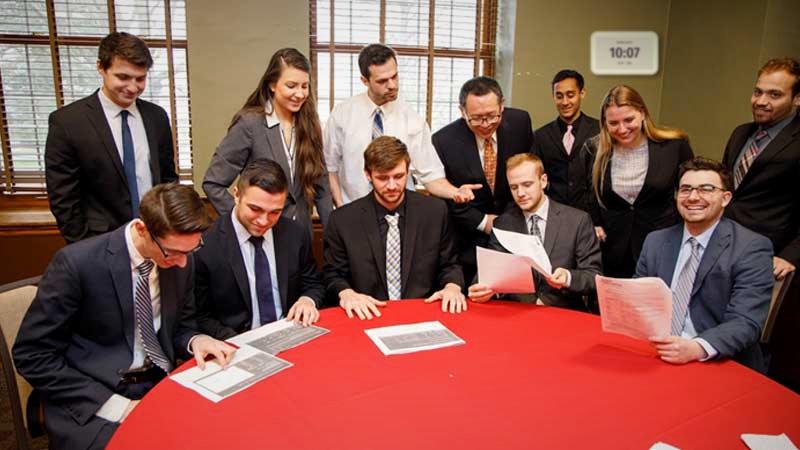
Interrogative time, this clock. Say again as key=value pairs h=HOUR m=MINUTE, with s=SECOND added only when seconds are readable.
h=10 m=7
